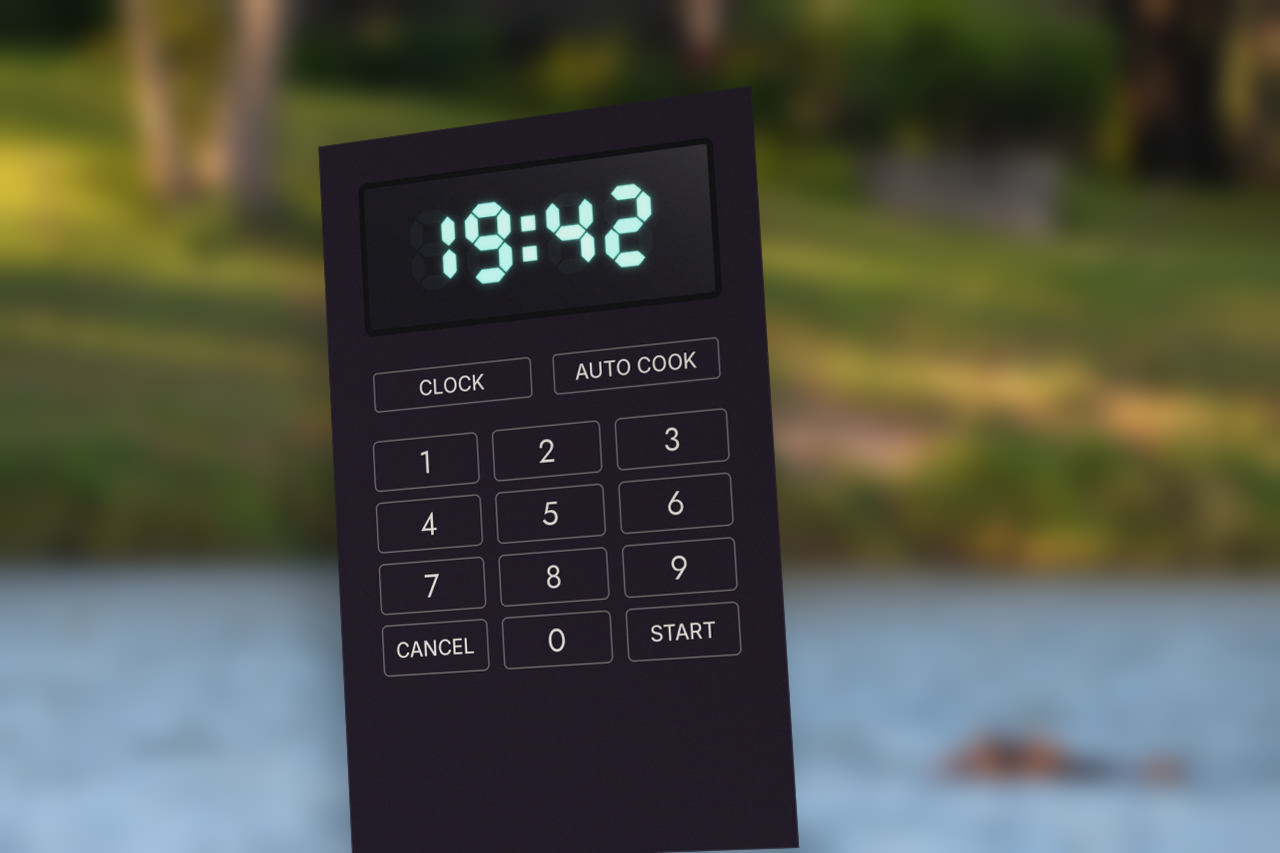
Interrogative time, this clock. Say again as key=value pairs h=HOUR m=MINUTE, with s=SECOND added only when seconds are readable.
h=19 m=42
